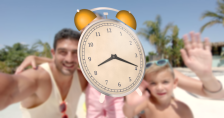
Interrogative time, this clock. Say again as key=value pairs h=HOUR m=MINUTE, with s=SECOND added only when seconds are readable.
h=8 m=19
